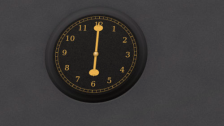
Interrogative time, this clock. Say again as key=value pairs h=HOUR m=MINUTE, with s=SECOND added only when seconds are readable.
h=6 m=0
